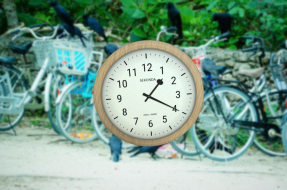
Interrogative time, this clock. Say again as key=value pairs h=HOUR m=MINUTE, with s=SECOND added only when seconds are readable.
h=1 m=20
